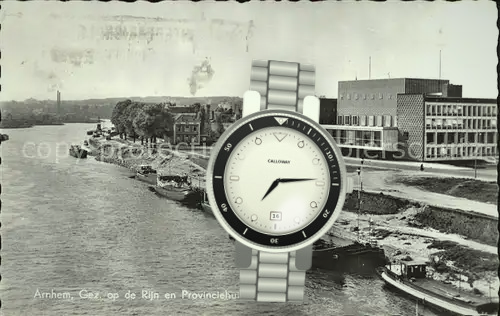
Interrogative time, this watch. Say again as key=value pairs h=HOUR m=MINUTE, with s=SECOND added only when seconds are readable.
h=7 m=14
